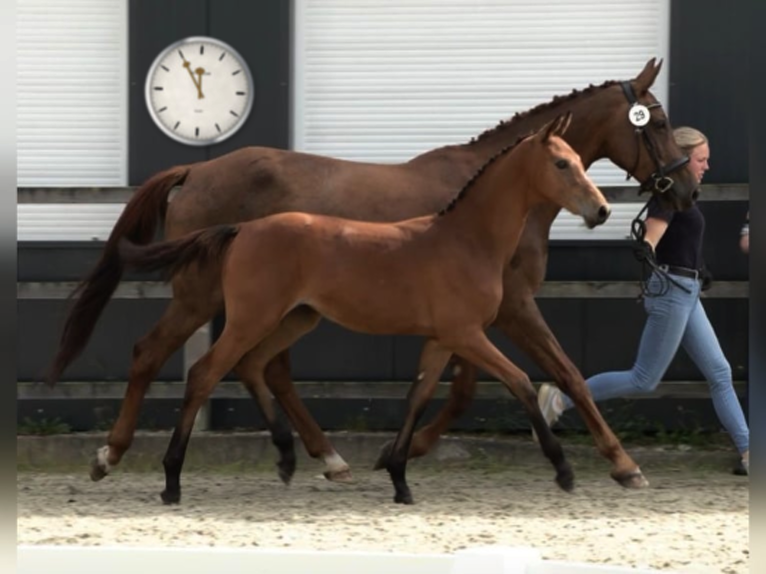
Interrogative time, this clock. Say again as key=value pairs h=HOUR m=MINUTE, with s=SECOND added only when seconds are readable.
h=11 m=55
